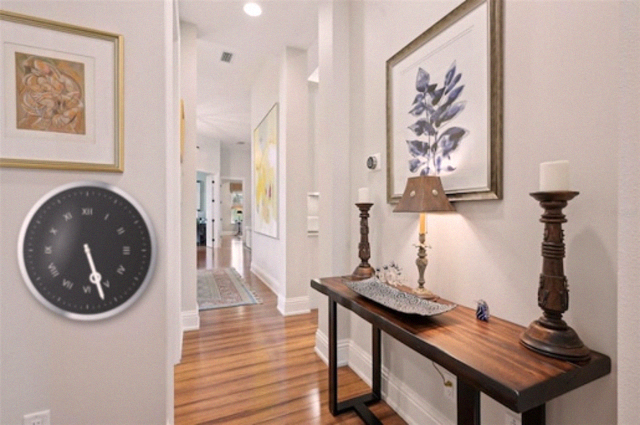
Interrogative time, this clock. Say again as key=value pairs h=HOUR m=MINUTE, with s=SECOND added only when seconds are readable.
h=5 m=27
